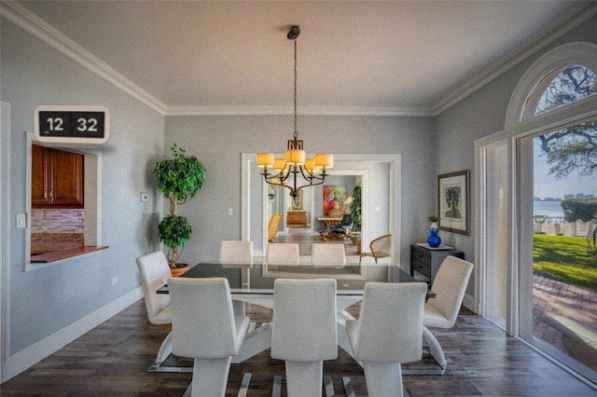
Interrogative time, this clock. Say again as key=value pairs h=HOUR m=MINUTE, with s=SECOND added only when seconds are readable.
h=12 m=32
